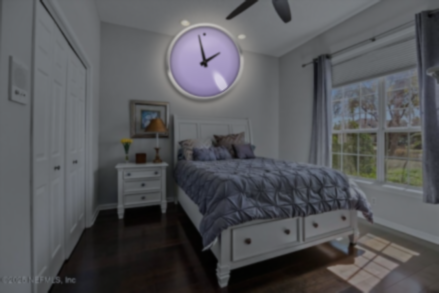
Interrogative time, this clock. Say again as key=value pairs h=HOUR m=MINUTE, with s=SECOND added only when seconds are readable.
h=1 m=58
